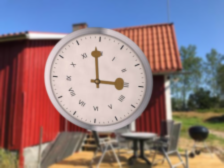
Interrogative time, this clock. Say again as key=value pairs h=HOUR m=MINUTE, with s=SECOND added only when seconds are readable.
h=2 m=59
